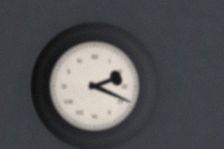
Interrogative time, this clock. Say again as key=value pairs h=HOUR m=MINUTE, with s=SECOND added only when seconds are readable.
h=2 m=19
